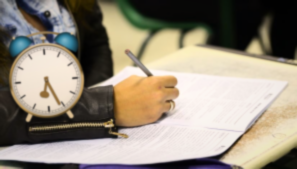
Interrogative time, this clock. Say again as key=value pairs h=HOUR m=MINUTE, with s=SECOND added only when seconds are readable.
h=6 m=26
